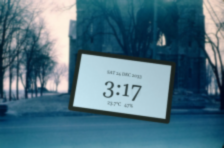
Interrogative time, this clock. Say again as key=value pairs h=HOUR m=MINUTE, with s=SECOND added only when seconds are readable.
h=3 m=17
